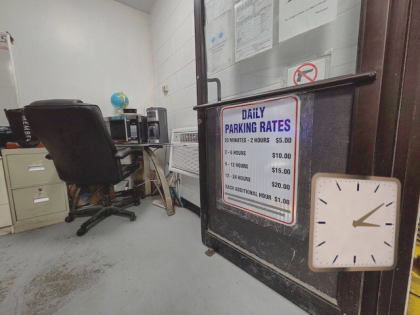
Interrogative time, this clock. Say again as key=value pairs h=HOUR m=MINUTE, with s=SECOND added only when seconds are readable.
h=3 m=9
